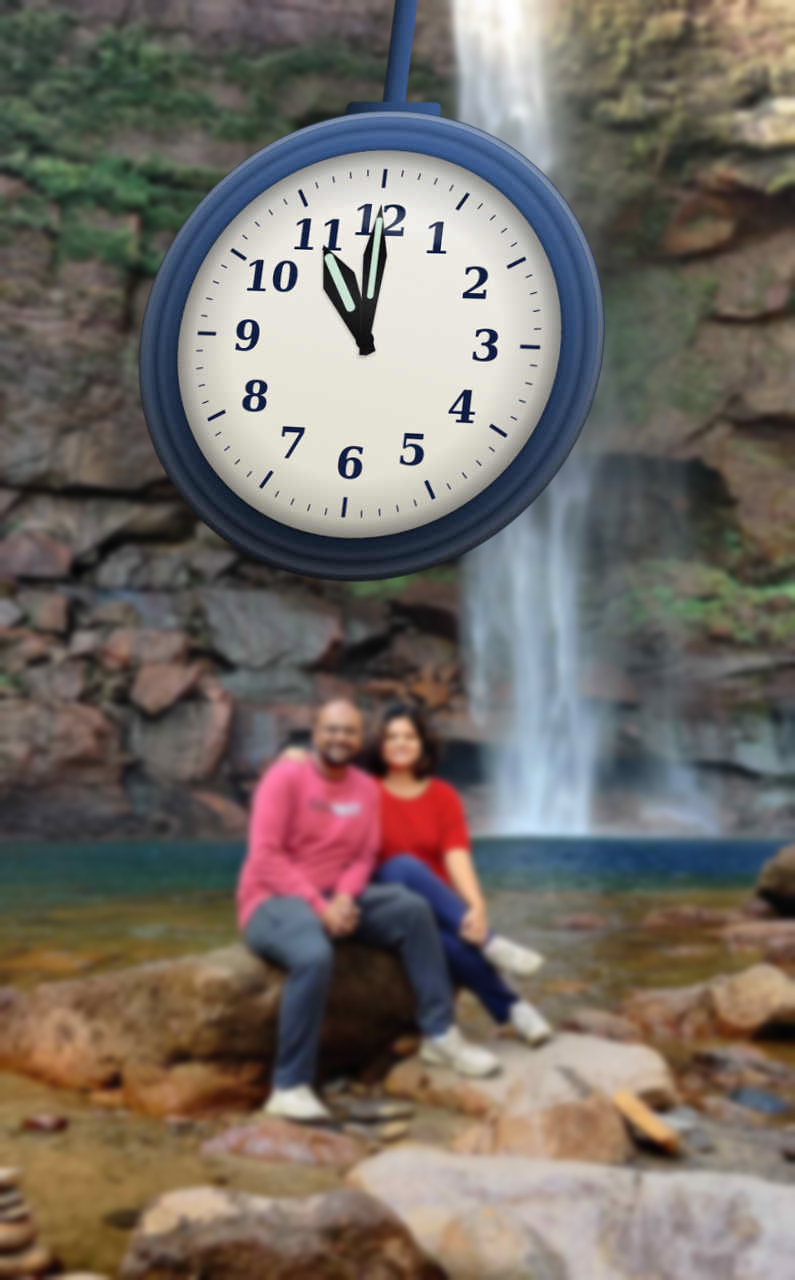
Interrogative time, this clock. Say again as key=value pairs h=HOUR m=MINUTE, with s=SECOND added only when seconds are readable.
h=11 m=0
